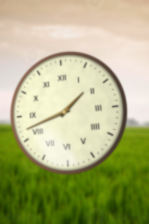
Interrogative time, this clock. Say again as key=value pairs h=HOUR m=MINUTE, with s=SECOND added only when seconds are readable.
h=1 m=42
